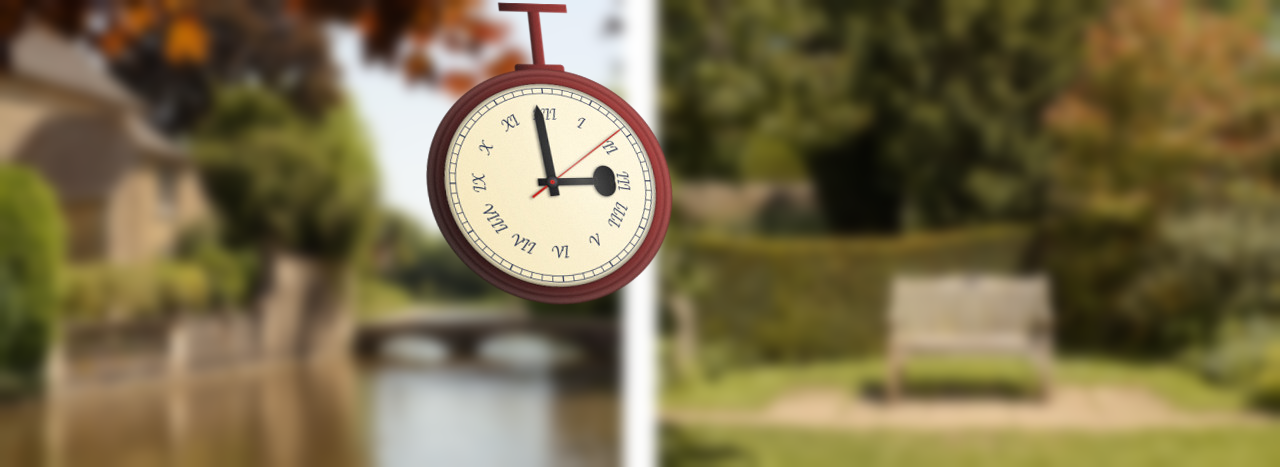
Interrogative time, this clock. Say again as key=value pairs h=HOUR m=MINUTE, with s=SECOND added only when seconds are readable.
h=2 m=59 s=9
